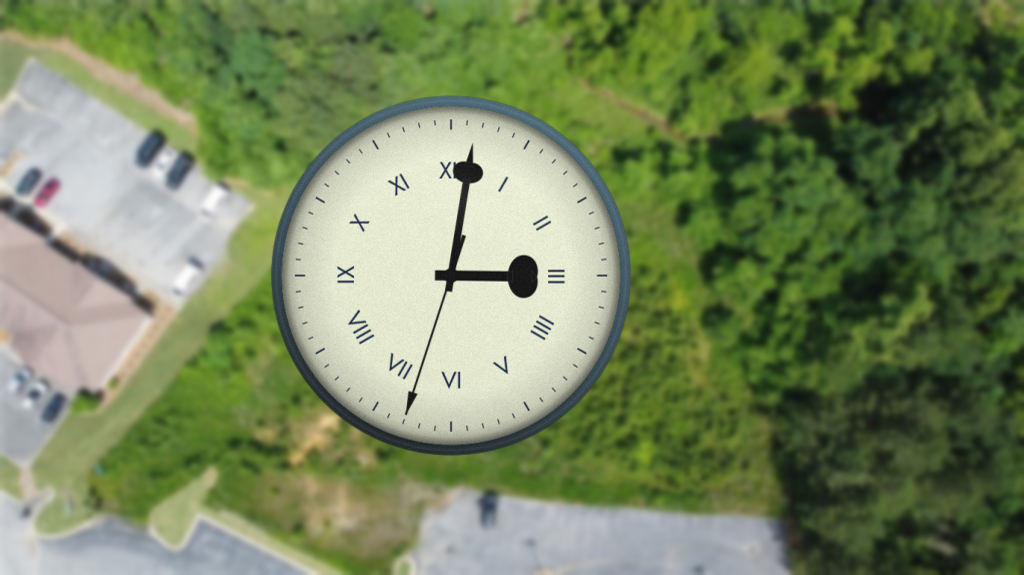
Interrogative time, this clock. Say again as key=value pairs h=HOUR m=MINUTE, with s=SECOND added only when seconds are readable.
h=3 m=1 s=33
